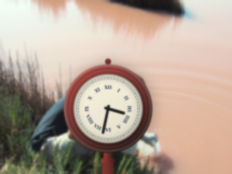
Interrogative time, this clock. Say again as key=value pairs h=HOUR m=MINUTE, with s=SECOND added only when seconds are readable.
h=3 m=32
